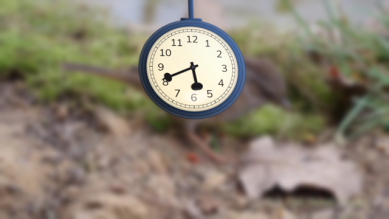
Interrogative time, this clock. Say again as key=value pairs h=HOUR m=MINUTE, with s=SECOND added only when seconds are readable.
h=5 m=41
